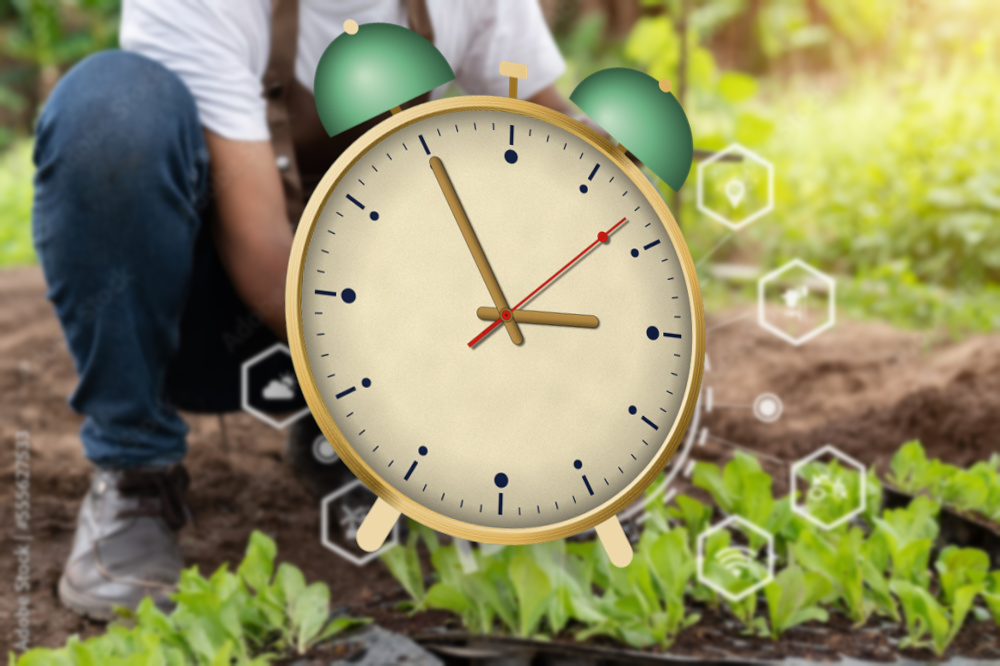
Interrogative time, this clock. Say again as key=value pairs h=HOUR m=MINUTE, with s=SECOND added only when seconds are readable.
h=2 m=55 s=8
